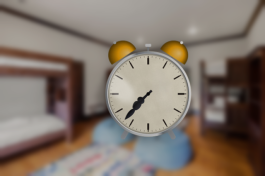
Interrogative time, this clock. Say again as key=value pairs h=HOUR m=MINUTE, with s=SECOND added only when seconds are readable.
h=7 m=37
